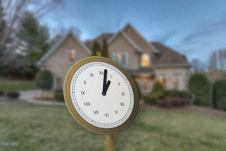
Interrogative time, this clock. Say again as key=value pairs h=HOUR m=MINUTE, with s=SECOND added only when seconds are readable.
h=1 m=2
